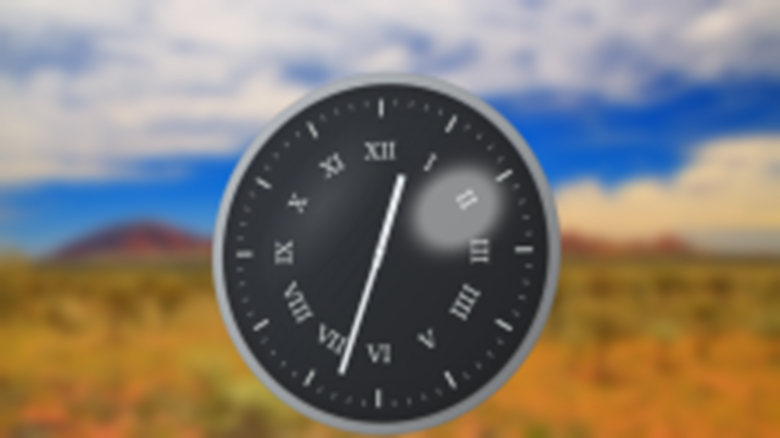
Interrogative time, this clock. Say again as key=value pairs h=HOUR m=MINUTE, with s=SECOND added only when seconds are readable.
h=12 m=33
